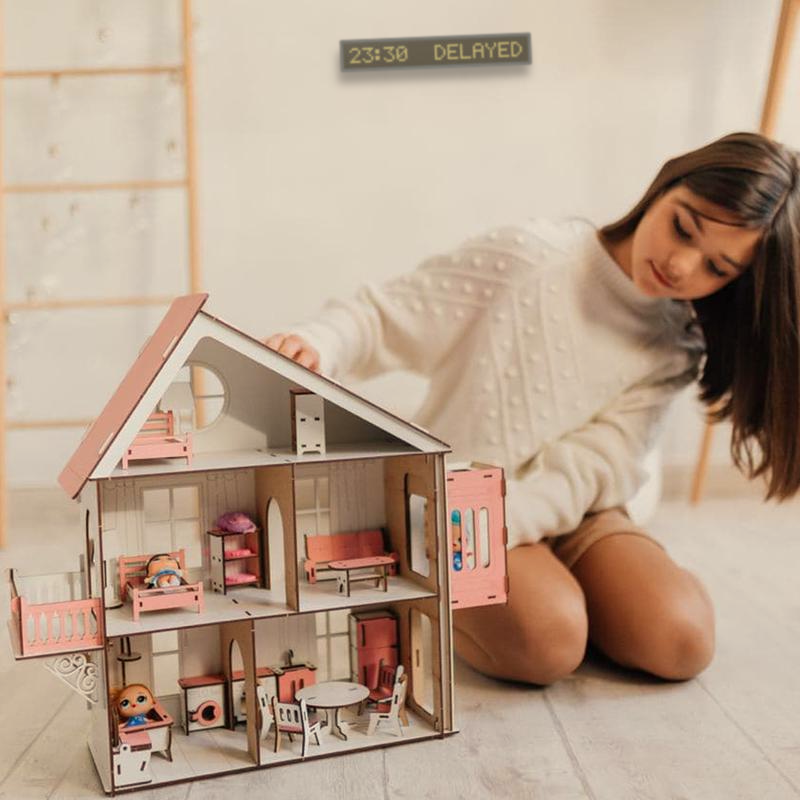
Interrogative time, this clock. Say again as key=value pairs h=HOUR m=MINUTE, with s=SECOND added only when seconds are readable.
h=23 m=30
